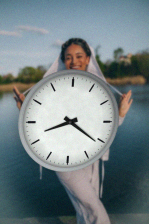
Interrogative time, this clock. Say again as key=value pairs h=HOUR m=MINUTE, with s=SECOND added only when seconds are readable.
h=8 m=21
